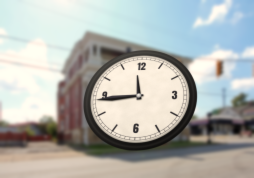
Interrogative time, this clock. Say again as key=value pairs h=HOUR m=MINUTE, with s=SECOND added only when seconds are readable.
h=11 m=44
